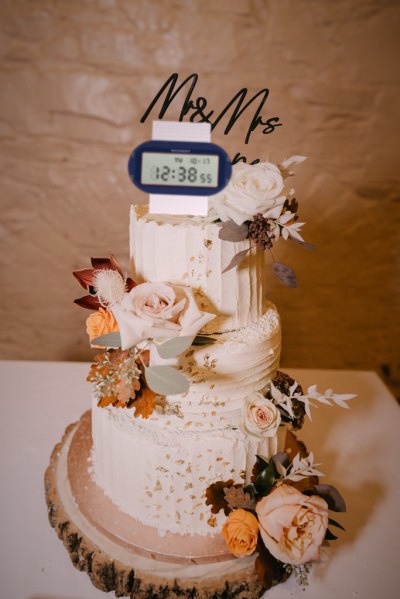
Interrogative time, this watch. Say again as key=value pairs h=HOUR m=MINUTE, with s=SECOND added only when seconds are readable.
h=12 m=38
